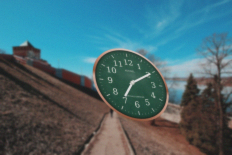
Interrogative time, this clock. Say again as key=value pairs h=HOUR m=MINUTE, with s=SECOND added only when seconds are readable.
h=7 m=10
